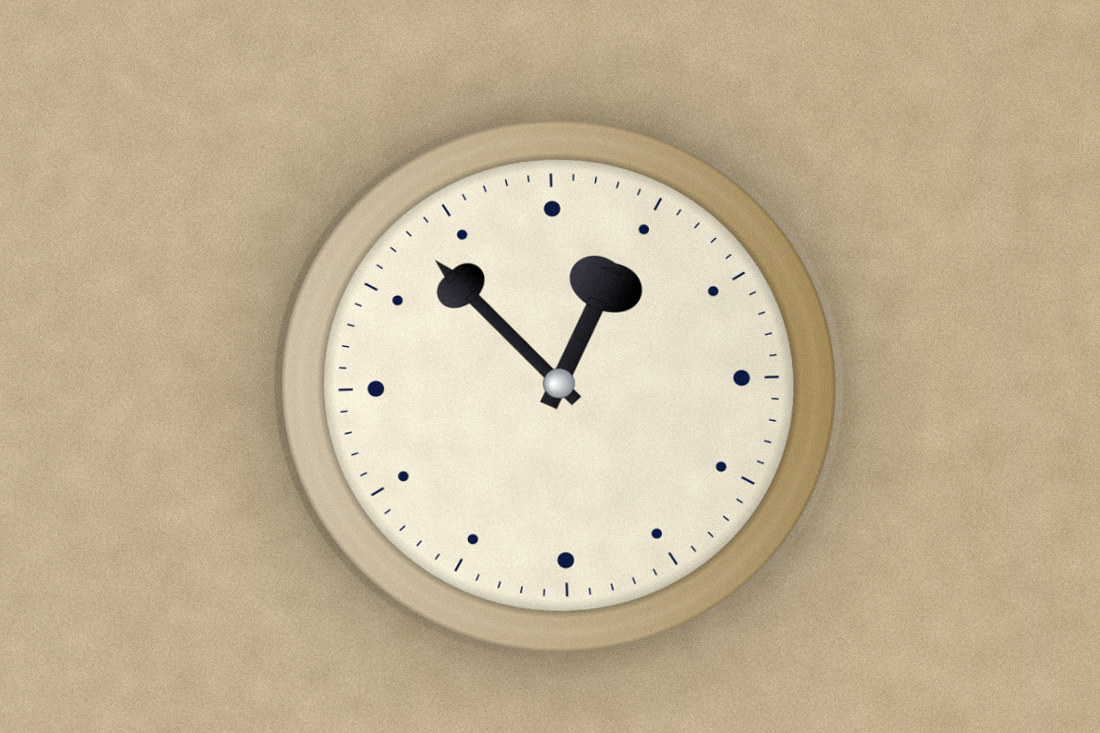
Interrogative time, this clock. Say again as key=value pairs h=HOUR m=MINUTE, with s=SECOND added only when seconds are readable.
h=12 m=53
